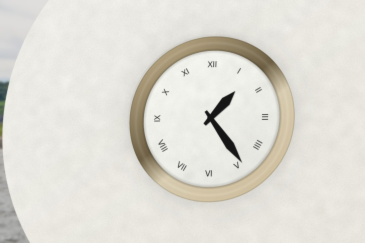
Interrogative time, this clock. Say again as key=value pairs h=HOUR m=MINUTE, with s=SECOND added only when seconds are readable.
h=1 m=24
